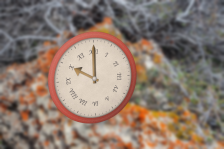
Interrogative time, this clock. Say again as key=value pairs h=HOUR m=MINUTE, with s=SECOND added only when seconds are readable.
h=10 m=0
